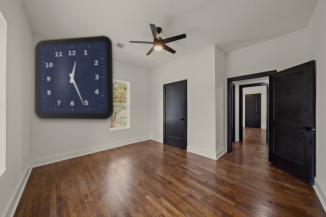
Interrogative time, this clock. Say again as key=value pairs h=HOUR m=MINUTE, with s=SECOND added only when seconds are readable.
h=12 m=26
